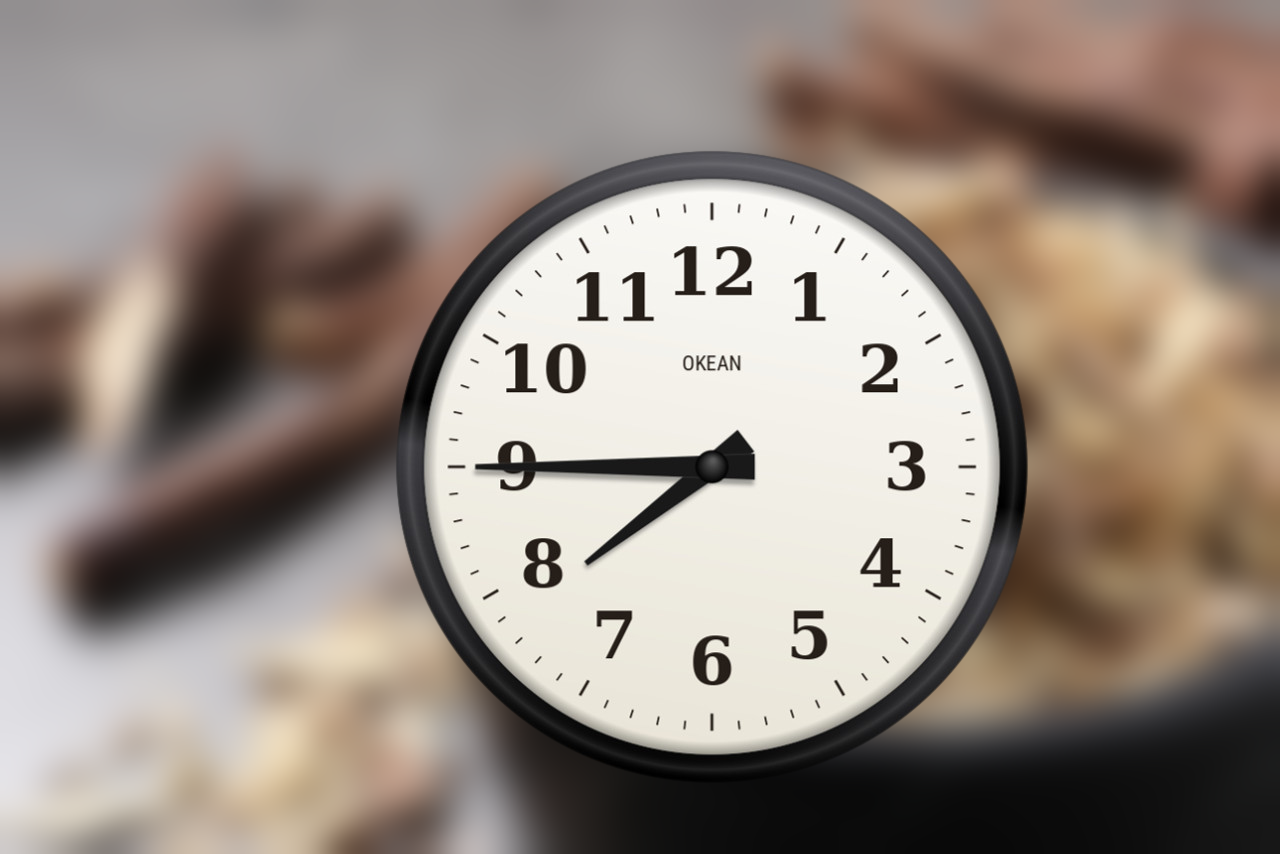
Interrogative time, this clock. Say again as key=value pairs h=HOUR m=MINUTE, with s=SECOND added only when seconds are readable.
h=7 m=45
